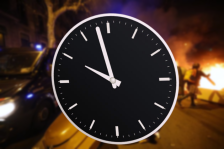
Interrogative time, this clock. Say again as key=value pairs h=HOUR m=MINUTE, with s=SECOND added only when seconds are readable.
h=9 m=58
